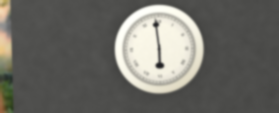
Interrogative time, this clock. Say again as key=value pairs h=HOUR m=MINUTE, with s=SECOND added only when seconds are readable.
h=5 m=59
